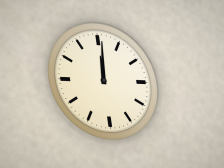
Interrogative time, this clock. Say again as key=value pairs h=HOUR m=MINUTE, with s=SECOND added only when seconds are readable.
h=12 m=1
